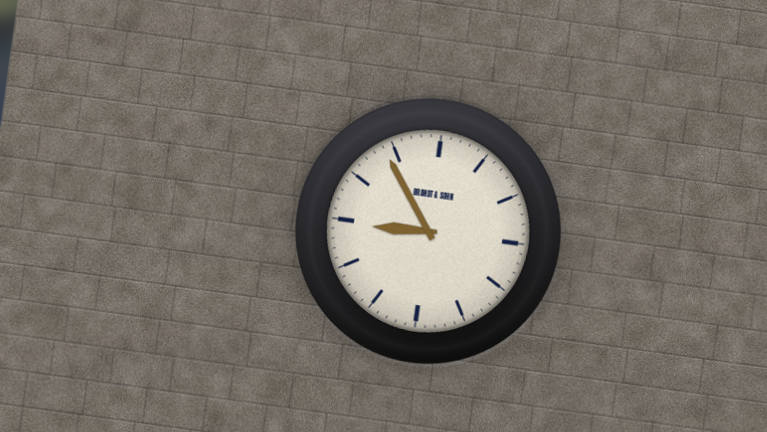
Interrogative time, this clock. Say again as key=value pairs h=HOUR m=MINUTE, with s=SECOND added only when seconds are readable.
h=8 m=54
